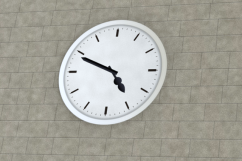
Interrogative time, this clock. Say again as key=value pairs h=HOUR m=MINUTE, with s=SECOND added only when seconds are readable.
h=4 m=49
